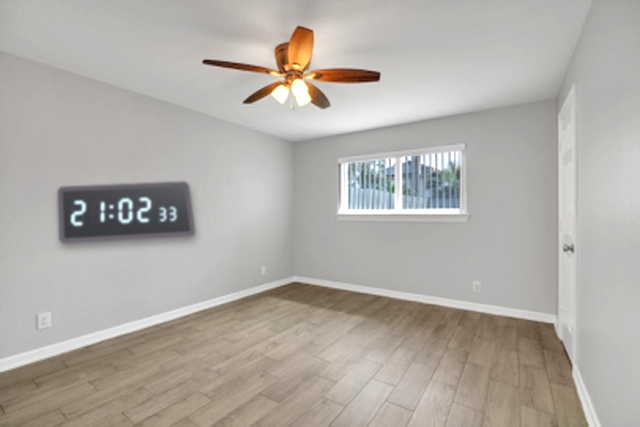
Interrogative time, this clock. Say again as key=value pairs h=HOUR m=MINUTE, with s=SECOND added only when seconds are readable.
h=21 m=2 s=33
